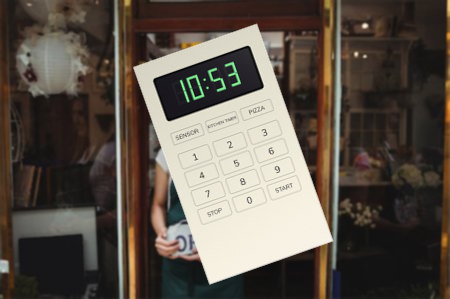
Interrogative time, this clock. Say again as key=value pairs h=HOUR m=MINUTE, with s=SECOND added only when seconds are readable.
h=10 m=53
